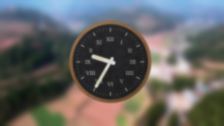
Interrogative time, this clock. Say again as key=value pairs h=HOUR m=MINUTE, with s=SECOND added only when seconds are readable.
h=9 m=35
